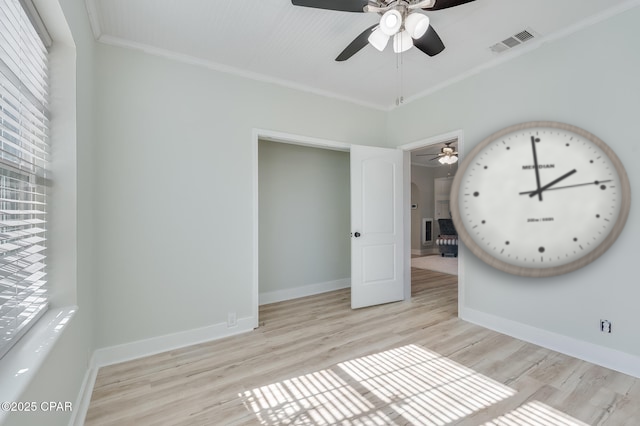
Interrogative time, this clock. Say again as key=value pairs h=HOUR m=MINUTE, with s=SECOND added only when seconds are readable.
h=1 m=59 s=14
